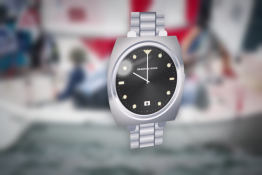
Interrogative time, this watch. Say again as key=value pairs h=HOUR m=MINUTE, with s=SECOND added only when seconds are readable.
h=10 m=0
